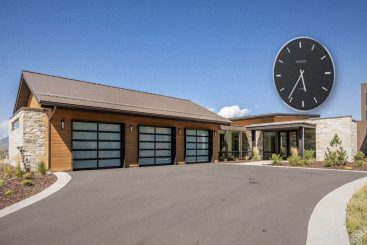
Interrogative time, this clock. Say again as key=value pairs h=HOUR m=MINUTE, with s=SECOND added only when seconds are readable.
h=5 m=36
